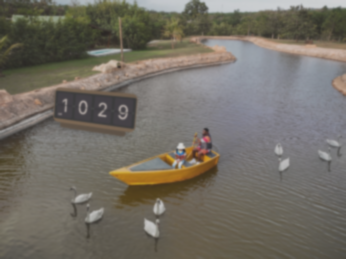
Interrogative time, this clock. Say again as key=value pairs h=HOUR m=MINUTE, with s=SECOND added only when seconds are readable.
h=10 m=29
